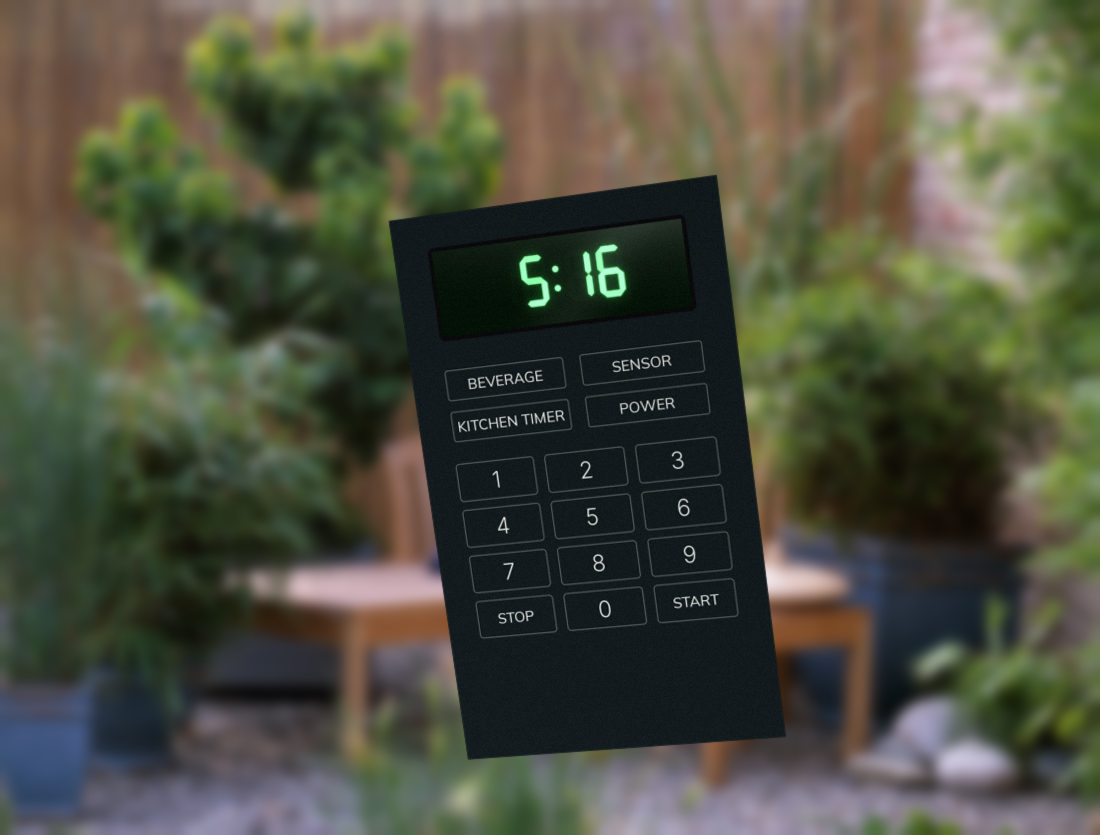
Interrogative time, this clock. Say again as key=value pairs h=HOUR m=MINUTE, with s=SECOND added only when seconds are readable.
h=5 m=16
